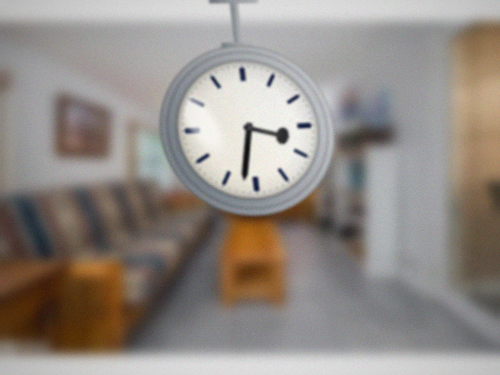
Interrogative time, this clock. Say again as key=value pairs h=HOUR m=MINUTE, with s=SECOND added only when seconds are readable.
h=3 m=32
